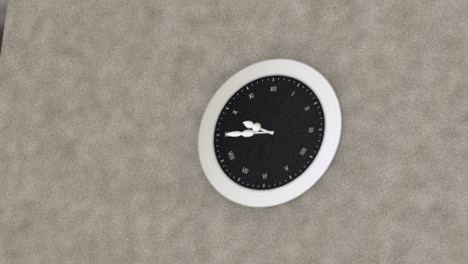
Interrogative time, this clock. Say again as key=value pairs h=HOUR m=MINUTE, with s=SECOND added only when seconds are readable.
h=9 m=45
